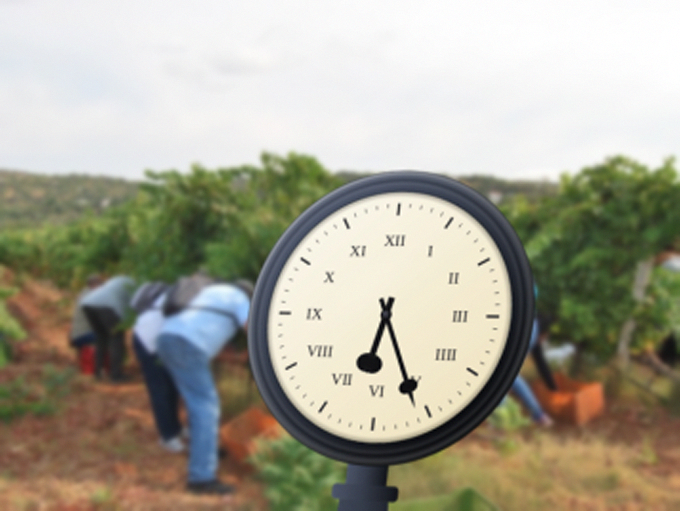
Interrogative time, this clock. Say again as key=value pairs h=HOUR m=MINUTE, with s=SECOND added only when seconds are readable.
h=6 m=26
